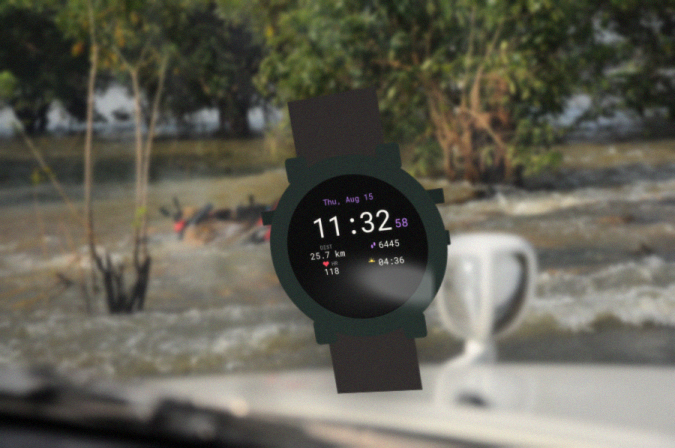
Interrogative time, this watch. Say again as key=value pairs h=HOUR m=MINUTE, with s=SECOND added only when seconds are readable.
h=11 m=32 s=58
